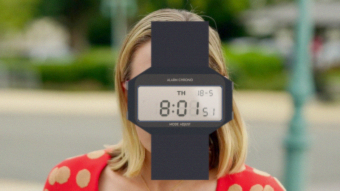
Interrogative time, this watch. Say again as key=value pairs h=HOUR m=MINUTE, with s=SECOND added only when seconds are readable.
h=8 m=1 s=51
